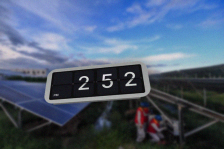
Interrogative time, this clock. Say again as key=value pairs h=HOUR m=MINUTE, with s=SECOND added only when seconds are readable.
h=2 m=52
